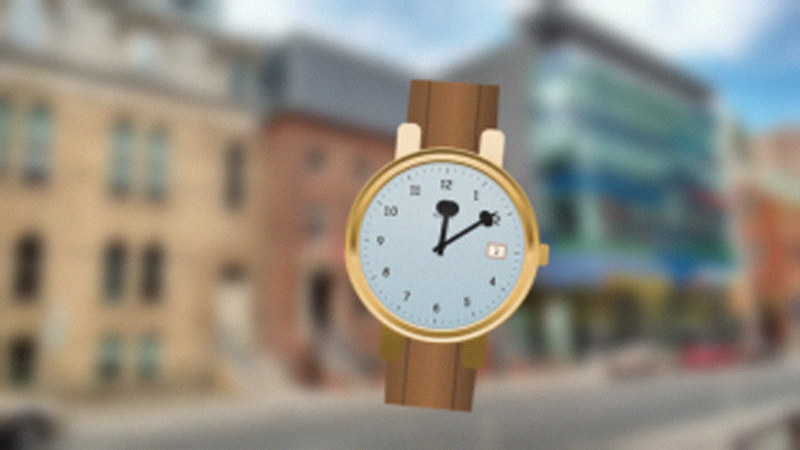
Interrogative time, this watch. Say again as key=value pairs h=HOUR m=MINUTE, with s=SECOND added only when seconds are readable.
h=12 m=9
